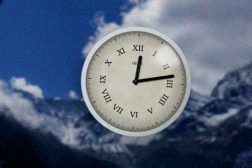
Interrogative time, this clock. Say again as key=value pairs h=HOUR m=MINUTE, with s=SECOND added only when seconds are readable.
h=12 m=13
